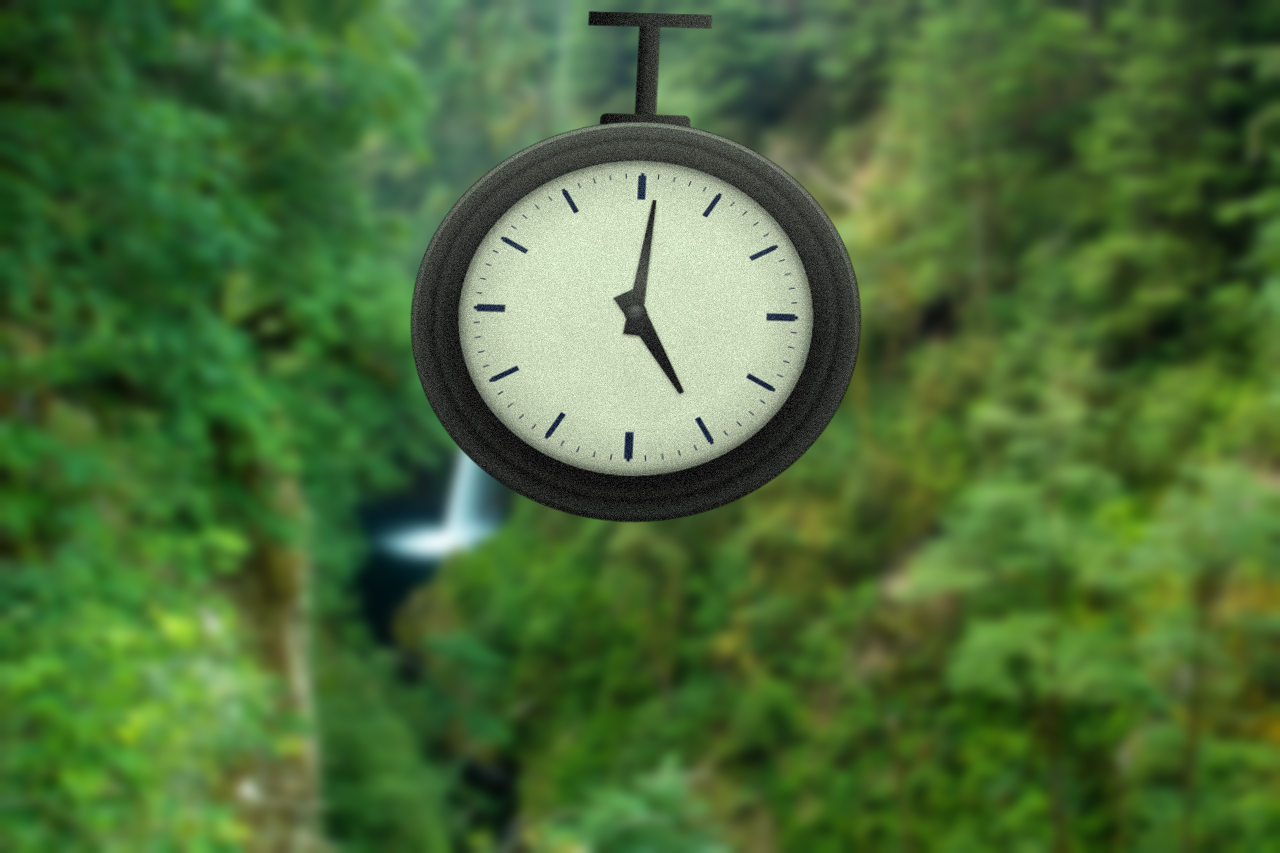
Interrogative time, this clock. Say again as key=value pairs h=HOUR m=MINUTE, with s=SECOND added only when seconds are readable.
h=5 m=1
